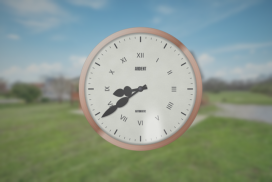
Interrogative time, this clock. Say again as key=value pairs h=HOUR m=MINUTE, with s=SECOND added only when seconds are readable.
h=8 m=39
